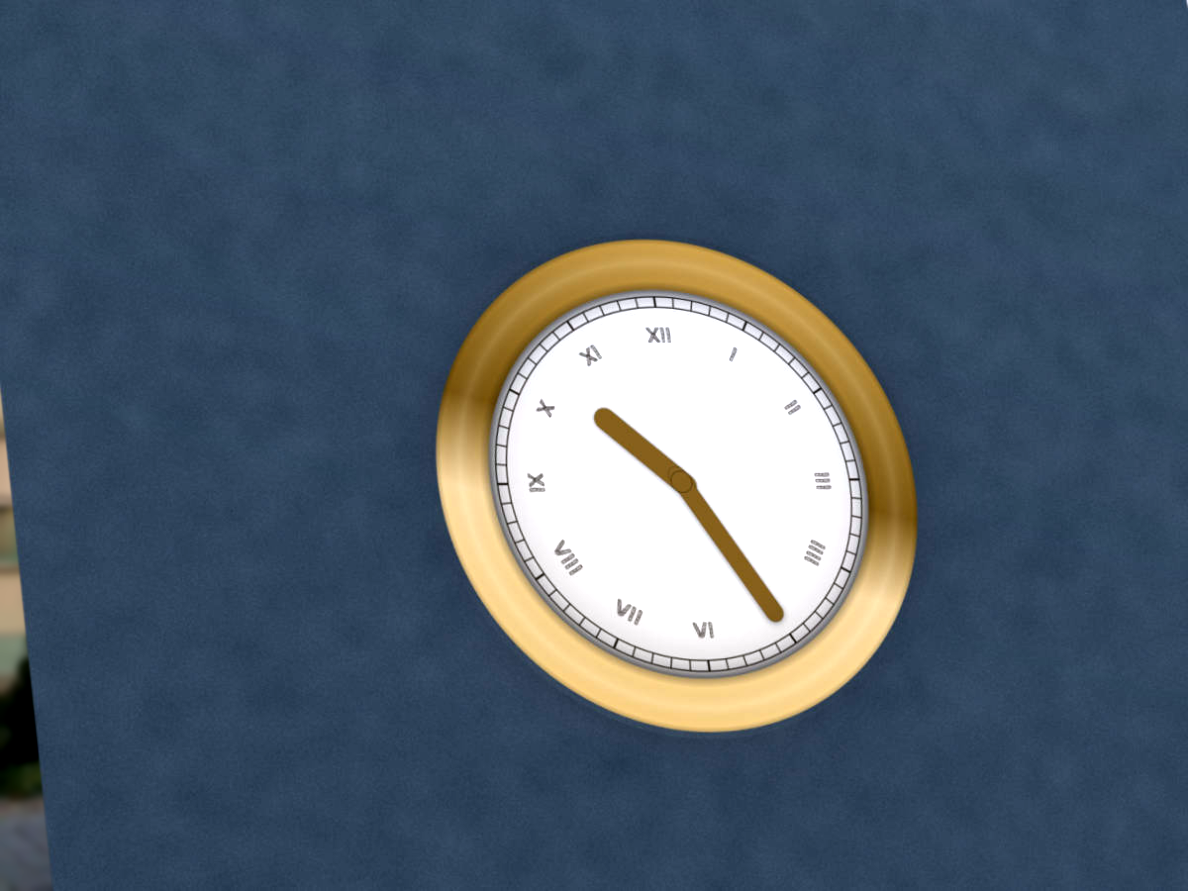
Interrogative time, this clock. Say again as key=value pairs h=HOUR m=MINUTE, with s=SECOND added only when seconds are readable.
h=10 m=25
